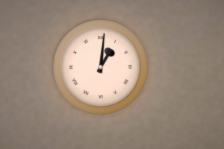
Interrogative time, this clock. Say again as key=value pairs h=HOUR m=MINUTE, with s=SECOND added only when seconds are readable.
h=1 m=1
